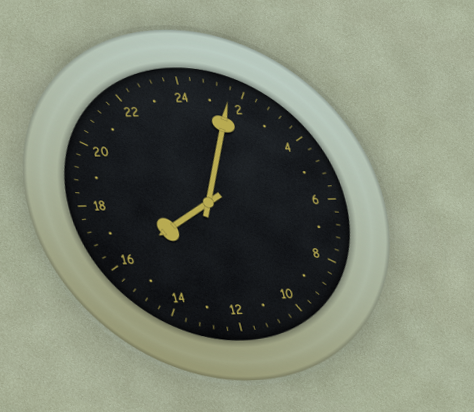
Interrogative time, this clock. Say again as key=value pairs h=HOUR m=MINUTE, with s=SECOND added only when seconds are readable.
h=16 m=4
